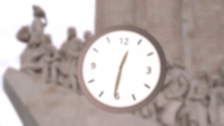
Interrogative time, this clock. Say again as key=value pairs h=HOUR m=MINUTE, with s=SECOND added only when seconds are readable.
h=12 m=31
